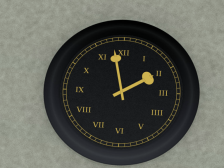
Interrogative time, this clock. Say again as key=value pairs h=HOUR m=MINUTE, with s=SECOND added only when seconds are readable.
h=1 m=58
